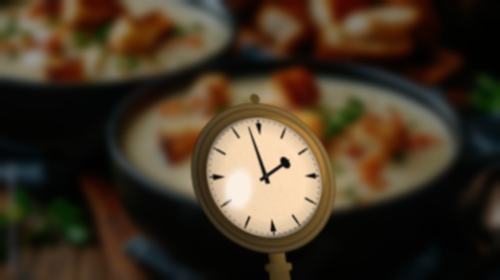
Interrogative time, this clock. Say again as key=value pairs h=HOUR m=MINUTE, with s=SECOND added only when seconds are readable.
h=1 m=58
